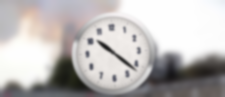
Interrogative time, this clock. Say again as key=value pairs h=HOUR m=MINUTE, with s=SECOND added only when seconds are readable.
h=10 m=22
